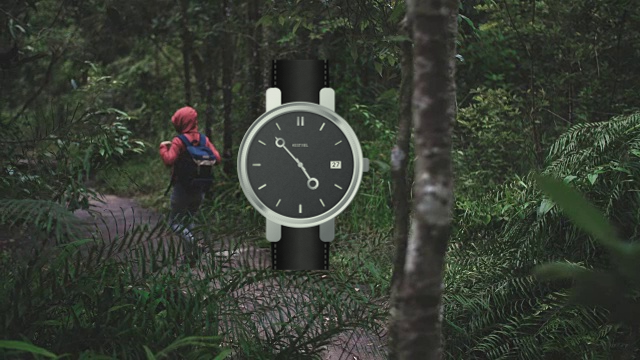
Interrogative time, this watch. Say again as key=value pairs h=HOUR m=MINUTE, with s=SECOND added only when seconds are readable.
h=4 m=53
